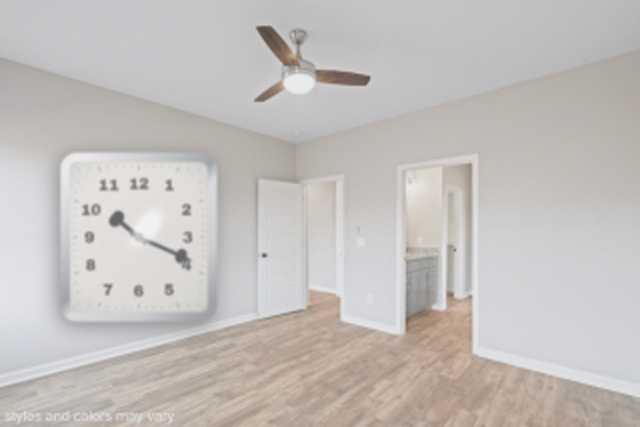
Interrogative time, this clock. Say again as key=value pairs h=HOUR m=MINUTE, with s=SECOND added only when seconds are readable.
h=10 m=19
